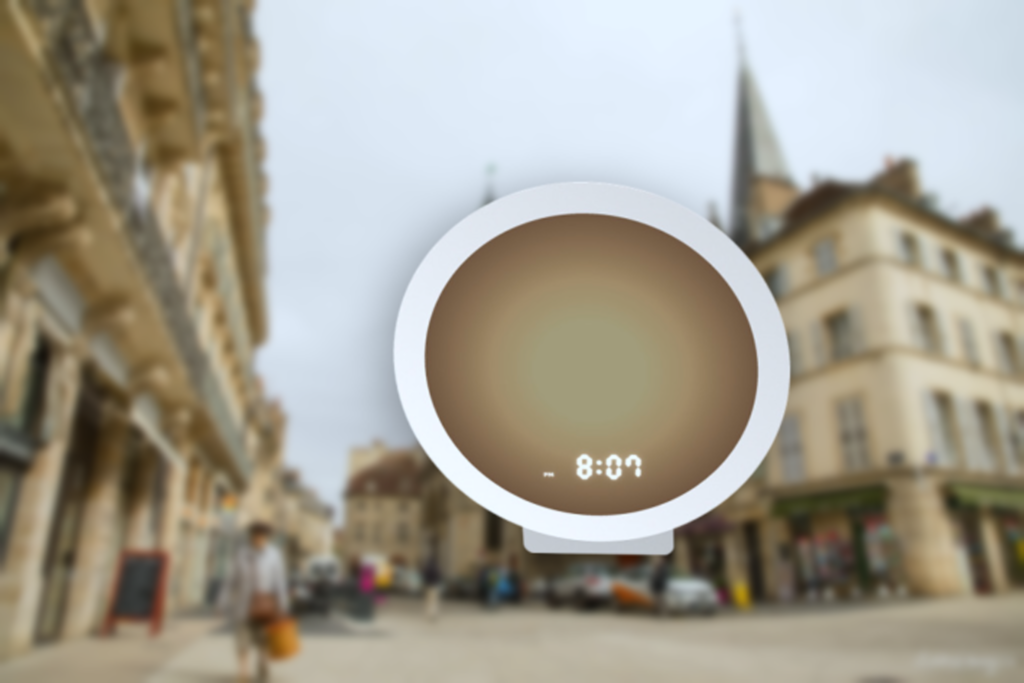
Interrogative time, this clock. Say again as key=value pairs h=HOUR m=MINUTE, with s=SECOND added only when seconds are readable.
h=8 m=7
